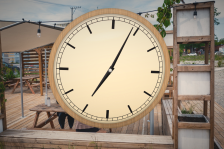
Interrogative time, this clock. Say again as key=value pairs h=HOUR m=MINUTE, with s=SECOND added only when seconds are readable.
h=7 m=4
